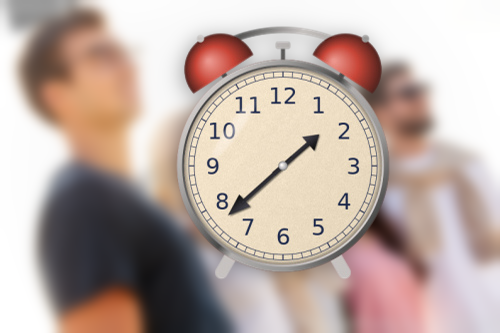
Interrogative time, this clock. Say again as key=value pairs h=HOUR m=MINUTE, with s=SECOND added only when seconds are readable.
h=1 m=38
